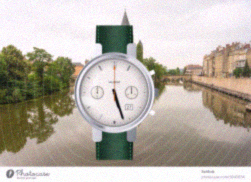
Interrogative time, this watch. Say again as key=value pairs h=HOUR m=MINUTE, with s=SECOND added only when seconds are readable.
h=5 m=27
